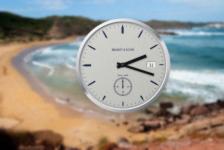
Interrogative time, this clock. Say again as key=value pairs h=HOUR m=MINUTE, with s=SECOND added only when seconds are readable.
h=2 m=18
